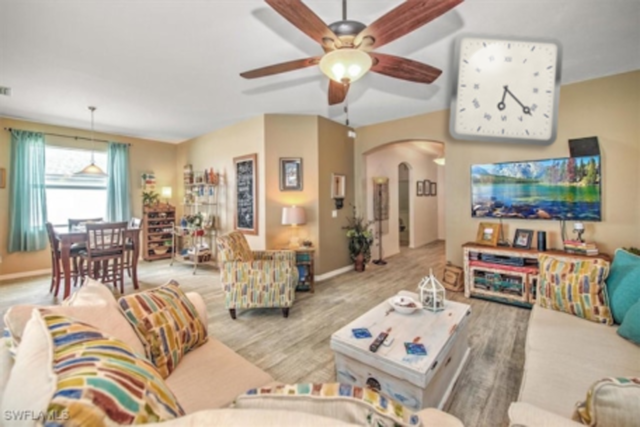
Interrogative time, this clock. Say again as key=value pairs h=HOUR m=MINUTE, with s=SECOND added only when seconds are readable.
h=6 m=22
